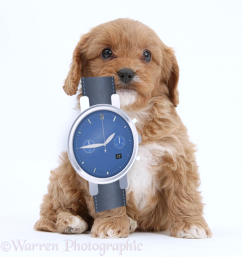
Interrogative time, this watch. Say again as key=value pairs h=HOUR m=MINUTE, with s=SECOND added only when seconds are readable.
h=1 m=45
